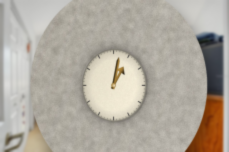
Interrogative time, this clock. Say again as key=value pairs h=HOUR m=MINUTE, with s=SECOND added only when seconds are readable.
h=1 m=2
